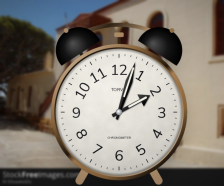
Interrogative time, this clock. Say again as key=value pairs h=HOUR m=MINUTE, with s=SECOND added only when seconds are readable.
h=2 m=3
